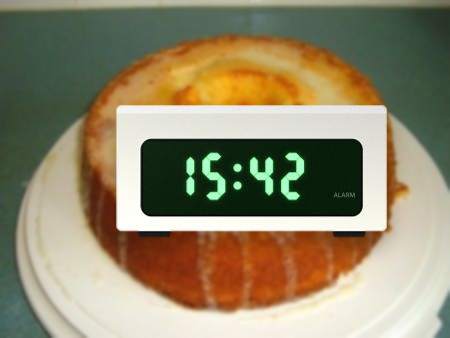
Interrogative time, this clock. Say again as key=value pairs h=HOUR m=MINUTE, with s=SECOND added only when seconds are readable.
h=15 m=42
